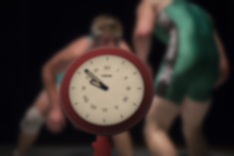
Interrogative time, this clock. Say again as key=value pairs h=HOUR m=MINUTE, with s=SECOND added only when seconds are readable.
h=9 m=52
